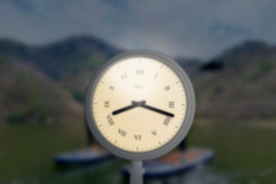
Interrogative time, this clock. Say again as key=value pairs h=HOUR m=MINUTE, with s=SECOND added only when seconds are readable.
h=8 m=18
